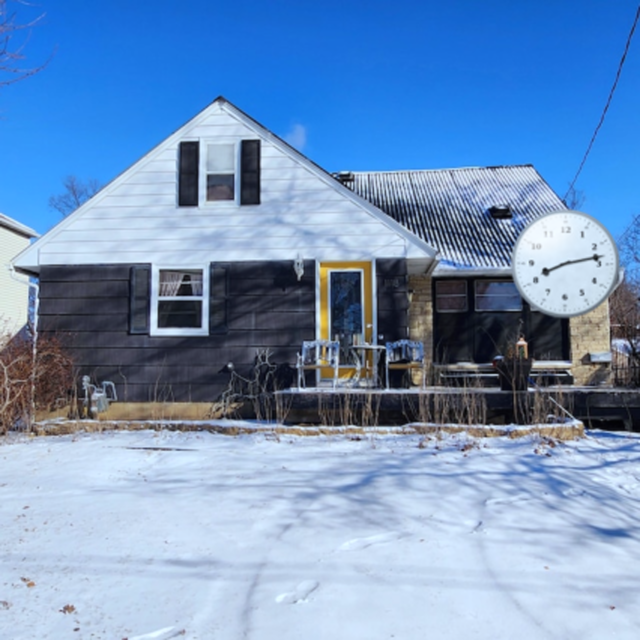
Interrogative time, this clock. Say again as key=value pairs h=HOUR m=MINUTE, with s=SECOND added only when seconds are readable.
h=8 m=13
